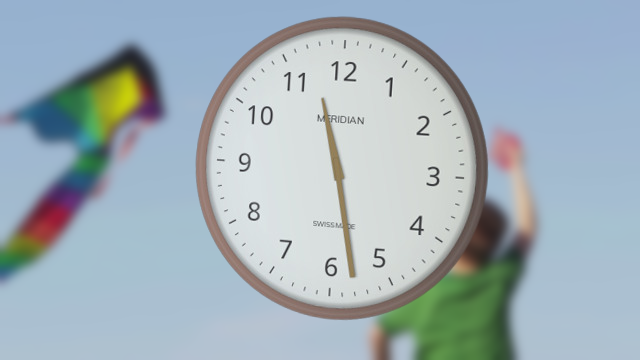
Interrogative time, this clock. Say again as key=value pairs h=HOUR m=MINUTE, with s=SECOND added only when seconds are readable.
h=11 m=28
